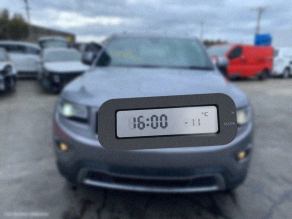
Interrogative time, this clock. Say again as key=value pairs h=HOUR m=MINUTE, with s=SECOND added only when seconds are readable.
h=16 m=0
